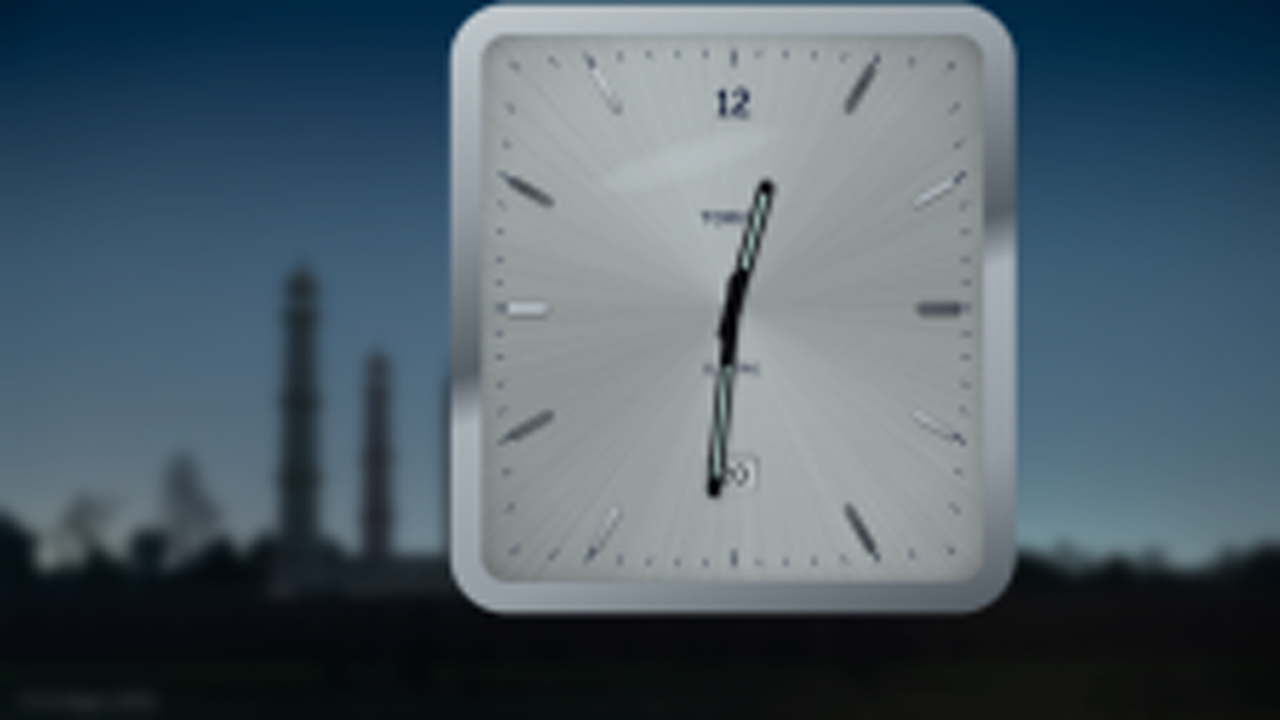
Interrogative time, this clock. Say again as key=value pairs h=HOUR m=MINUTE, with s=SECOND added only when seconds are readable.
h=12 m=31
